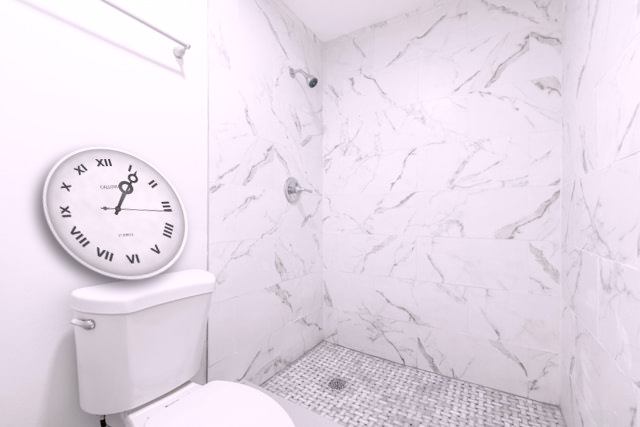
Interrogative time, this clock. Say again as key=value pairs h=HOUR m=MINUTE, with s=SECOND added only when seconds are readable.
h=1 m=6 s=16
